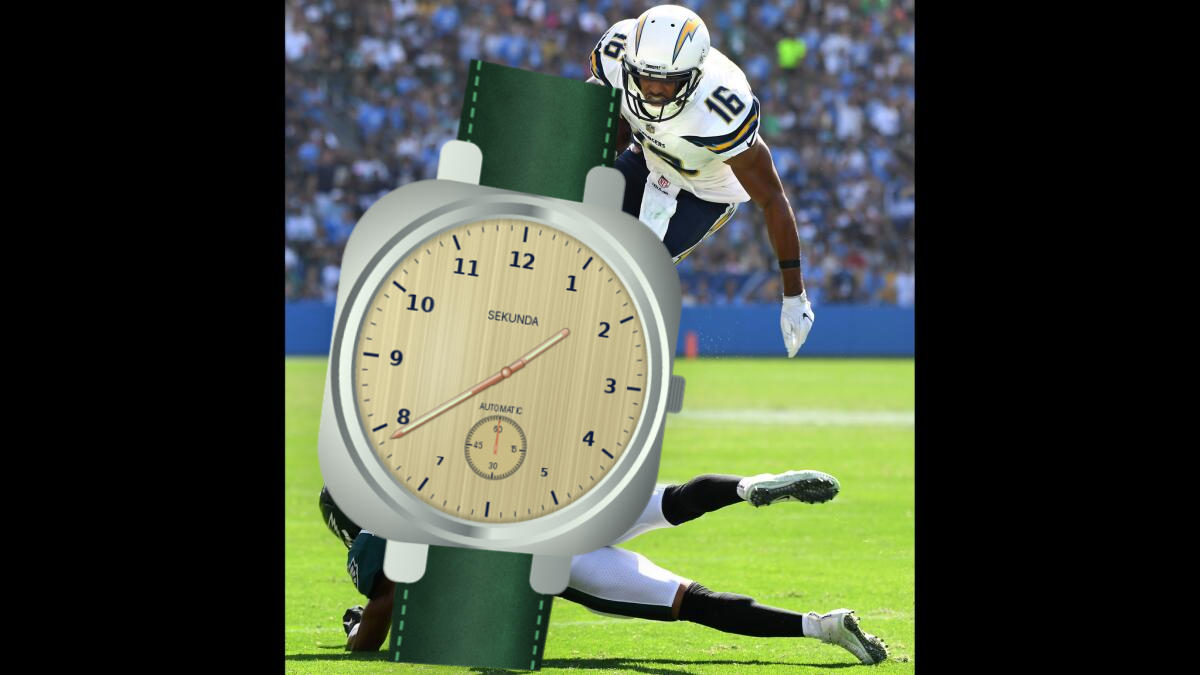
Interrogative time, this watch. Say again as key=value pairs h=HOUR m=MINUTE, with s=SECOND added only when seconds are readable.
h=1 m=39
